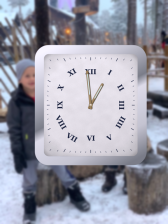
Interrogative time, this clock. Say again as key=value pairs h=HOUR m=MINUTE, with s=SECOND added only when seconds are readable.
h=12 m=59
